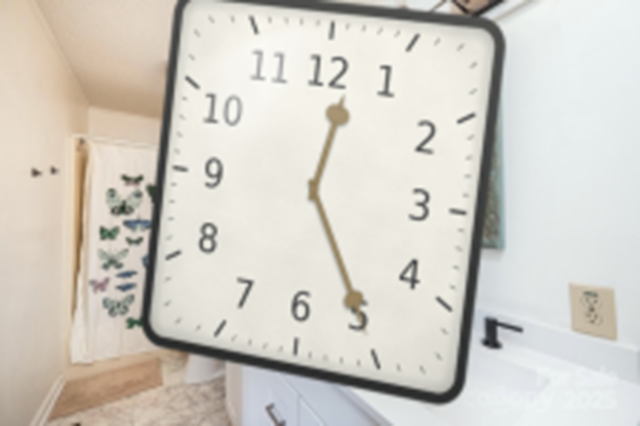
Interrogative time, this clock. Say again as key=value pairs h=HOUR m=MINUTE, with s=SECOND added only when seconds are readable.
h=12 m=25
